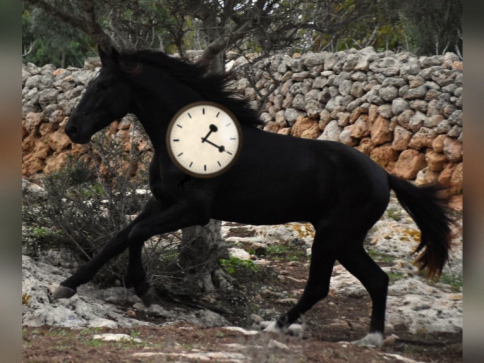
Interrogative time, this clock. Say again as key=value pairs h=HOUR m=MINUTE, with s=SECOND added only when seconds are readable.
h=1 m=20
